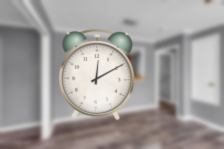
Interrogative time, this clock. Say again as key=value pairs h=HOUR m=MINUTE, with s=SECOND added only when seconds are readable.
h=12 m=10
